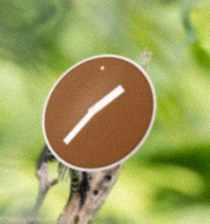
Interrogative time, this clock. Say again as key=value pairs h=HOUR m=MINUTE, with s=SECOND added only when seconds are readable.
h=1 m=36
